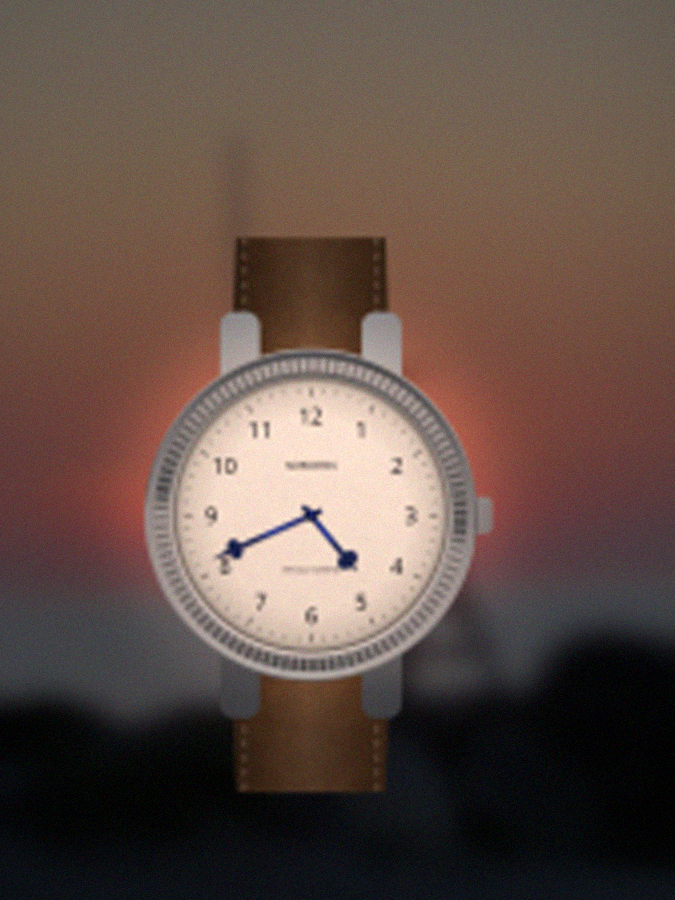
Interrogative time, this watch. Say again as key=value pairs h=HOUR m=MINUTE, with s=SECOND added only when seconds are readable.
h=4 m=41
